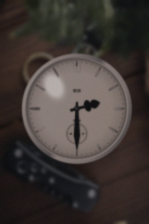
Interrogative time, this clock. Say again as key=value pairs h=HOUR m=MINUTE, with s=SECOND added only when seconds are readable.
h=2 m=30
